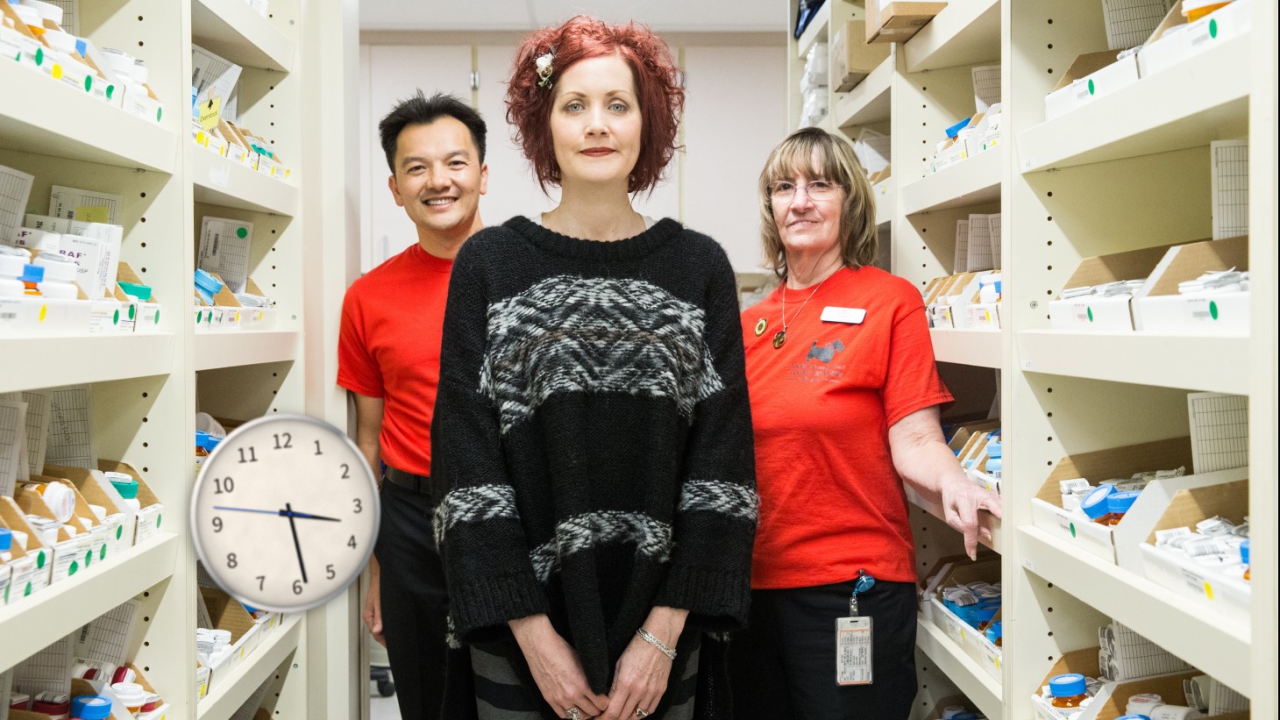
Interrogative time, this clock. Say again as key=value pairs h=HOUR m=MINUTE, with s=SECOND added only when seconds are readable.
h=3 m=28 s=47
